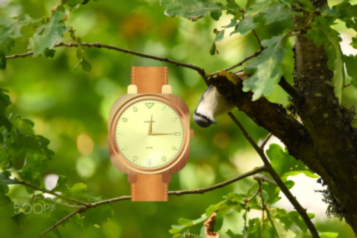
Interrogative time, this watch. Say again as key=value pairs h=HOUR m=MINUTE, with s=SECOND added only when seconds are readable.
h=12 m=15
